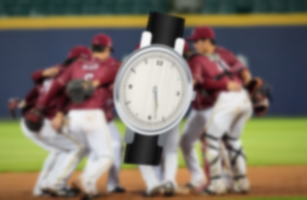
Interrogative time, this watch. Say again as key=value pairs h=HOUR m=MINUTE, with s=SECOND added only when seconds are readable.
h=5 m=28
